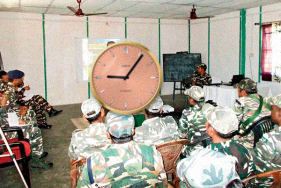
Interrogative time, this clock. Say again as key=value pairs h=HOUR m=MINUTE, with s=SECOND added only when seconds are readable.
h=9 m=6
